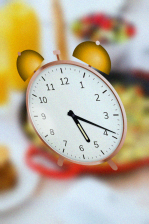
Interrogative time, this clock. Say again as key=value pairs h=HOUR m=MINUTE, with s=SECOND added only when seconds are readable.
h=5 m=19
